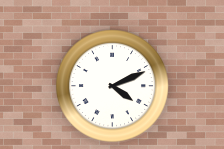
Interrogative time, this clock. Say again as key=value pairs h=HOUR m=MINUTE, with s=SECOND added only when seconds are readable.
h=4 m=11
